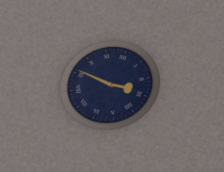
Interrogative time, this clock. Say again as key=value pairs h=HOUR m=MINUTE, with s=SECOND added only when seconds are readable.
h=2 m=46
